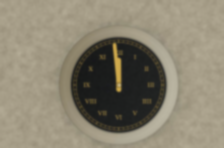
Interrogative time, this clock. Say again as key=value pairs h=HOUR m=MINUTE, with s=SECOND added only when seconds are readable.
h=11 m=59
